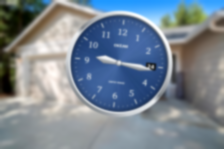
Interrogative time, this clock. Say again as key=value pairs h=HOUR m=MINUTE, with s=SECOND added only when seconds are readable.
h=9 m=16
